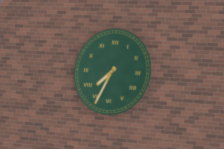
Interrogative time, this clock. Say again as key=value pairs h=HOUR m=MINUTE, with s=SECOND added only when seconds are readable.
h=7 m=34
